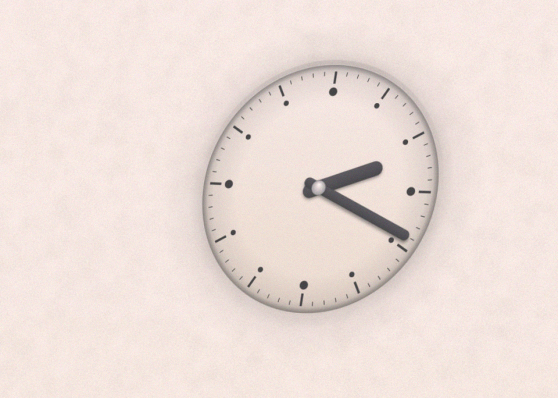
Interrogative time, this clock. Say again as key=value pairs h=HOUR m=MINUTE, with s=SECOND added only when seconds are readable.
h=2 m=19
